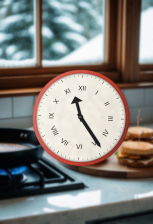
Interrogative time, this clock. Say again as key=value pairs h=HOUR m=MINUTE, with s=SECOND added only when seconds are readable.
h=11 m=24
